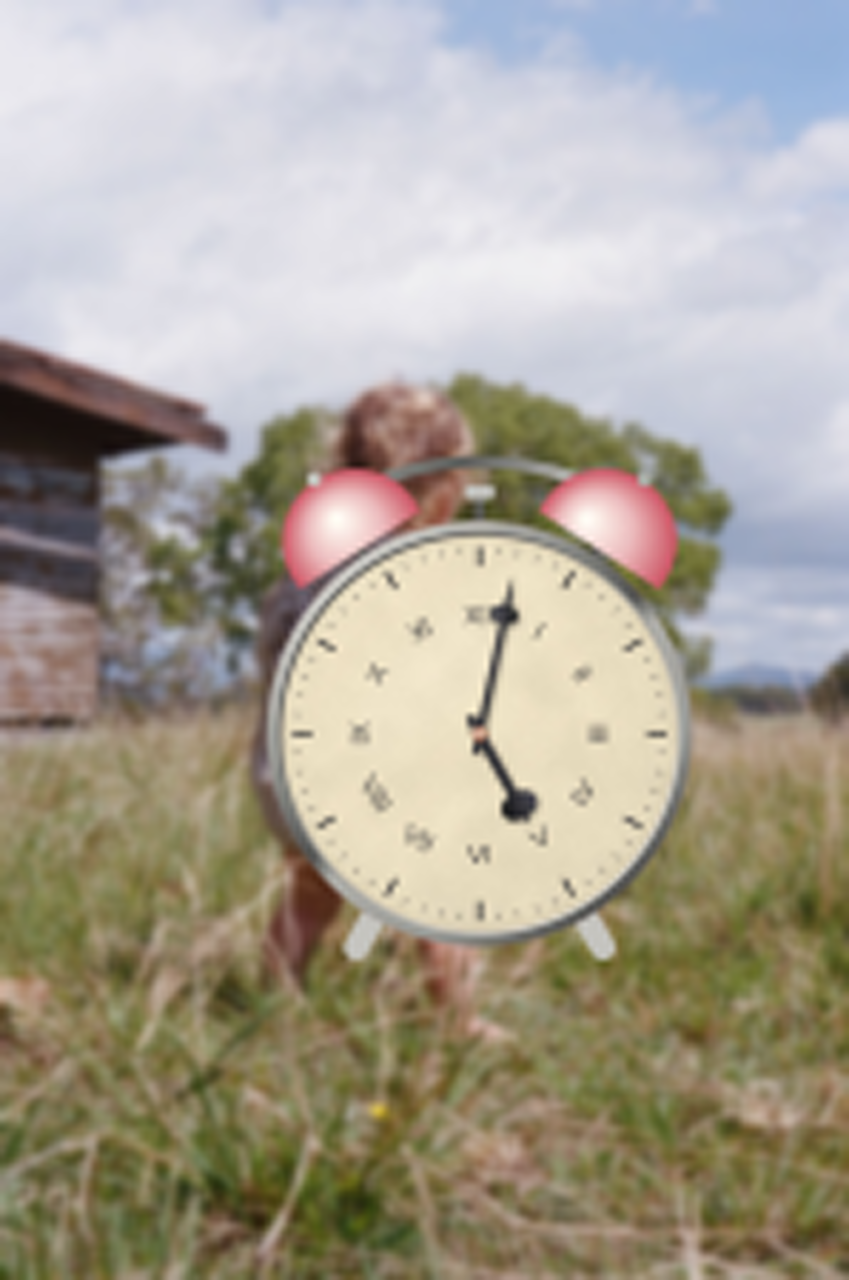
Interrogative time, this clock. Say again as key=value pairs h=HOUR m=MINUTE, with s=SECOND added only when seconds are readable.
h=5 m=2
